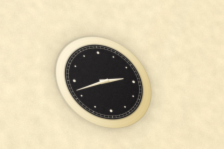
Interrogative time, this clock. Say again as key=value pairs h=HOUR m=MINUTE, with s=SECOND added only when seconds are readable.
h=2 m=42
